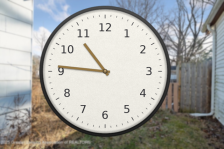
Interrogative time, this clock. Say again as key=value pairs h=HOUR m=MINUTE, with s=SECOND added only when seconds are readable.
h=10 m=46
